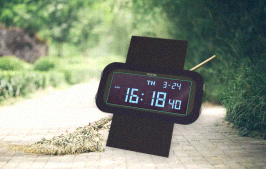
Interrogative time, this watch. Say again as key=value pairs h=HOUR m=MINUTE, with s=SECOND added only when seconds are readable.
h=16 m=18 s=40
